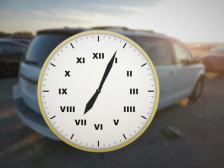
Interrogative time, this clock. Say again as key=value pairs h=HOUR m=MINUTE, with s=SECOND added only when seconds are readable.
h=7 m=4
